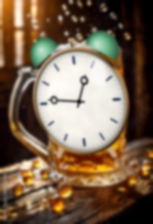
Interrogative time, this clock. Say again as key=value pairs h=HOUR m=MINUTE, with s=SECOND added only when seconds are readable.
h=12 m=46
